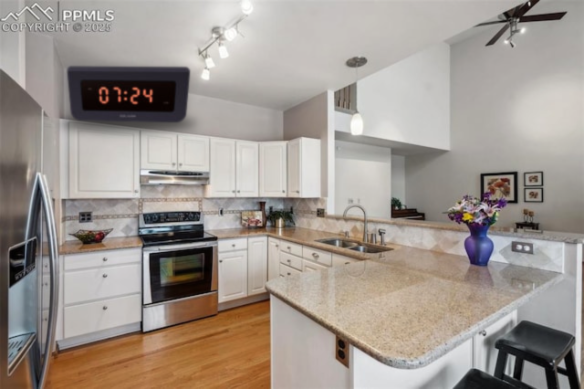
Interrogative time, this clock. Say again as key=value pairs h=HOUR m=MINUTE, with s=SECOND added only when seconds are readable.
h=7 m=24
